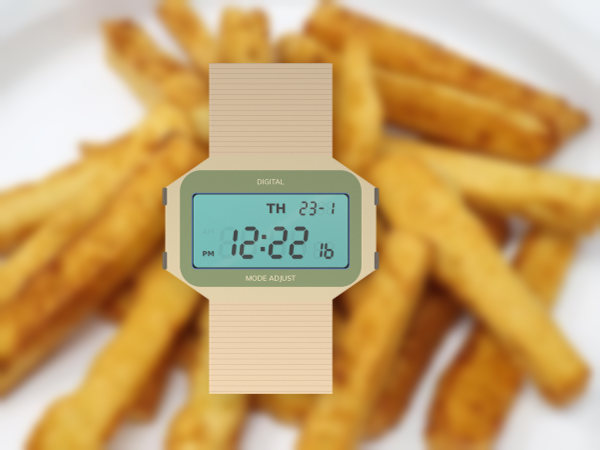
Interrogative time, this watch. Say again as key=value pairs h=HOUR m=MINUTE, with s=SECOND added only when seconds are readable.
h=12 m=22 s=16
